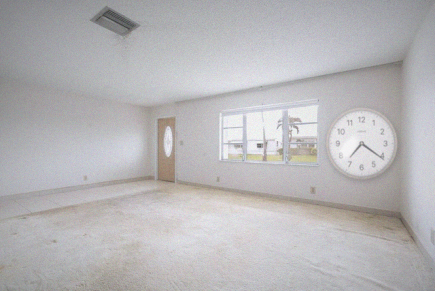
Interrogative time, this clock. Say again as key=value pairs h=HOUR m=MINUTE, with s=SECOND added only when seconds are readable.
h=7 m=21
